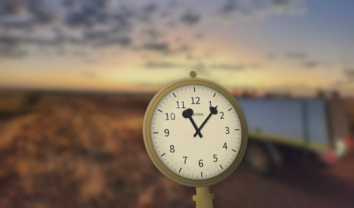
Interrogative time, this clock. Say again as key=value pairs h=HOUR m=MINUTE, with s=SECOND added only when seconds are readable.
h=11 m=7
